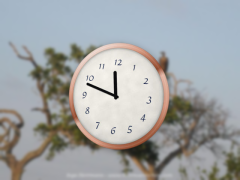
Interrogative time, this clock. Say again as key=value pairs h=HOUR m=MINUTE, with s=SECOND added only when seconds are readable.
h=11 m=48
